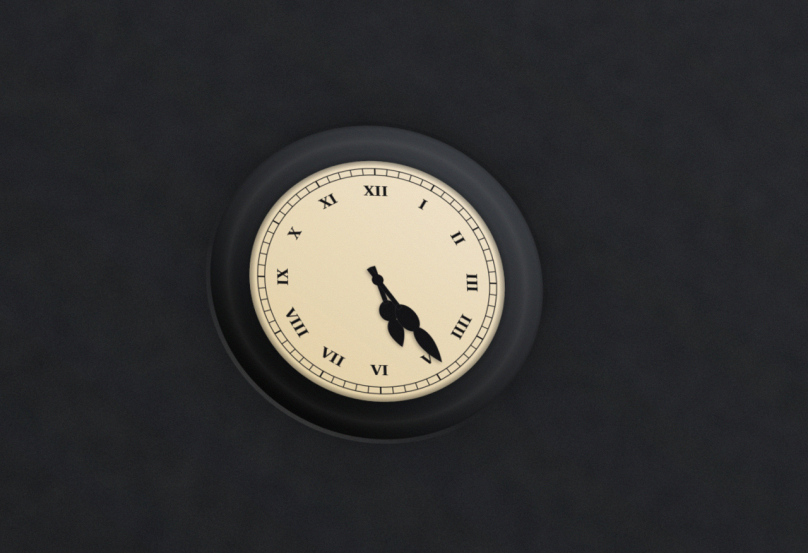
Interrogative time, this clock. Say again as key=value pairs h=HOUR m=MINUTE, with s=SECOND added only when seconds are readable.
h=5 m=24
